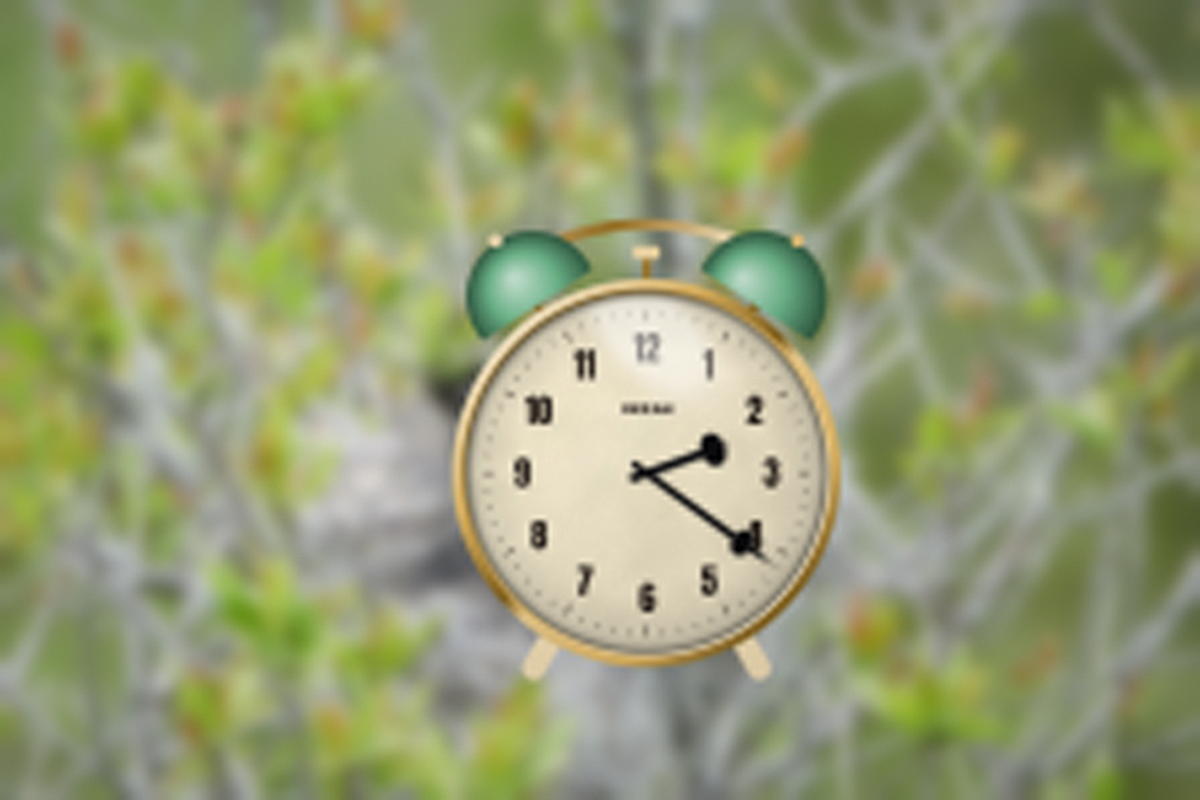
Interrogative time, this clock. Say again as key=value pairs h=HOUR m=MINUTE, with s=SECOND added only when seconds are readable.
h=2 m=21
